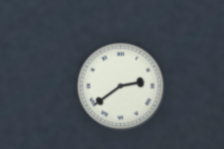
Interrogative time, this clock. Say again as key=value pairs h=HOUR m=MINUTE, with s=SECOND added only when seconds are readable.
h=2 m=39
